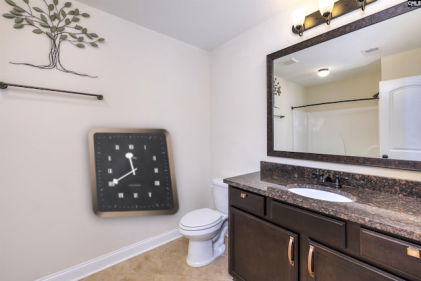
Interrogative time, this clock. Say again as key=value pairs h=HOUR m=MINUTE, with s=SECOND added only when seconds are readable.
h=11 m=40
